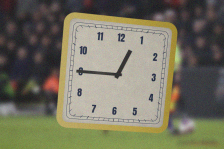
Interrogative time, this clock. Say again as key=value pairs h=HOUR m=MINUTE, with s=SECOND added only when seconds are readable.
h=12 m=45
